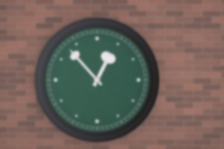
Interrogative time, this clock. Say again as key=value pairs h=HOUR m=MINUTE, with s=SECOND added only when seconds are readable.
h=12 m=53
